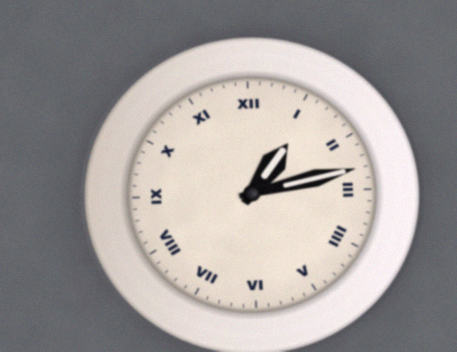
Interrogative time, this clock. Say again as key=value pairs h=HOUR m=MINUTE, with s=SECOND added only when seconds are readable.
h=1 m=13
